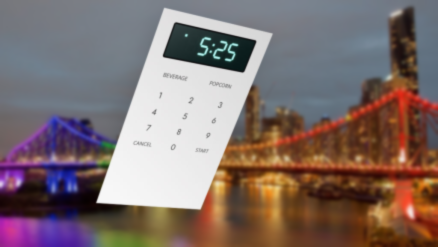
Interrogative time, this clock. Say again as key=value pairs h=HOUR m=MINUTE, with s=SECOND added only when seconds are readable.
h=5 m=25
